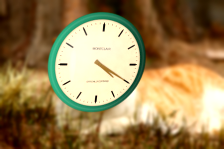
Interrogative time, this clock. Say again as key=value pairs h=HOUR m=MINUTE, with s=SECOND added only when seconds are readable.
h=4 m=20
